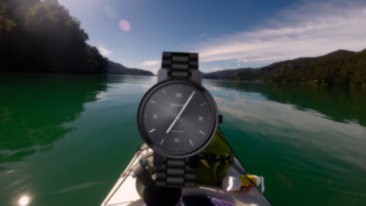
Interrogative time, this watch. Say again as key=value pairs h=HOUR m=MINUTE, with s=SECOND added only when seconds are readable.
h=7 m=5
